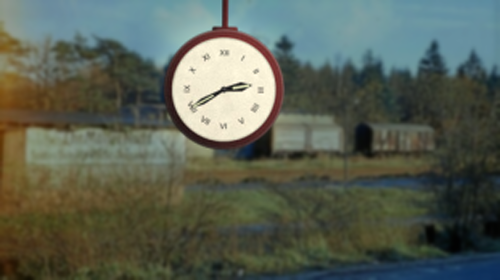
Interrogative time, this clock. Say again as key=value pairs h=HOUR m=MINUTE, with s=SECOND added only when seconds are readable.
h=2 m=40
